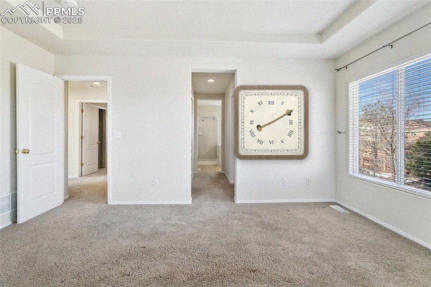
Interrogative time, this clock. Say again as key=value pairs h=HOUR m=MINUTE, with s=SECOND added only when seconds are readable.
h=8 m=10
